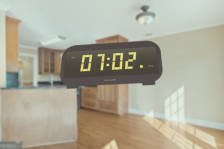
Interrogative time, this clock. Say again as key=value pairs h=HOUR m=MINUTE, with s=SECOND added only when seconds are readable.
h=7 m=2
